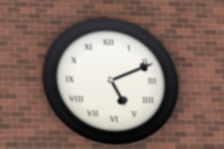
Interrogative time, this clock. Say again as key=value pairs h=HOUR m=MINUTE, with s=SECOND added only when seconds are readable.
h=5 m=11
